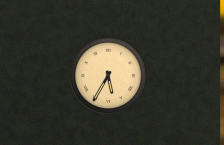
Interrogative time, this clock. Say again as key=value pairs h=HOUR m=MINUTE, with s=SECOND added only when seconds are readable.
h=5 m=35
